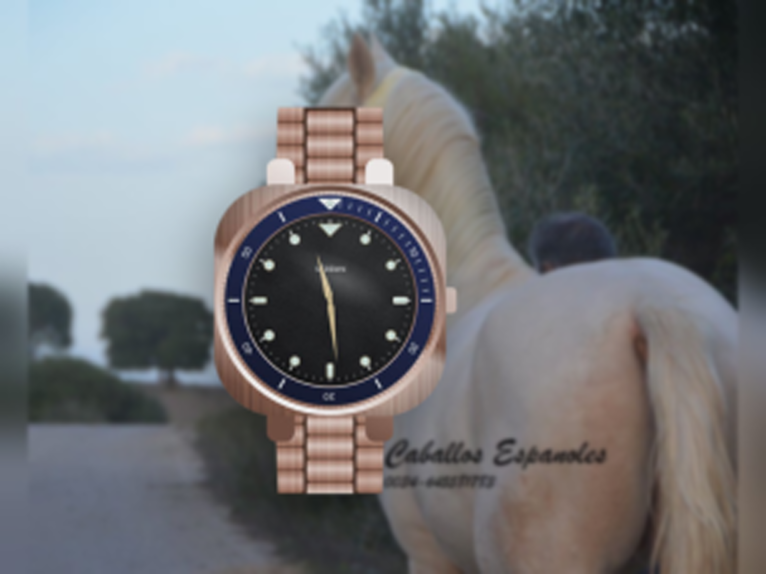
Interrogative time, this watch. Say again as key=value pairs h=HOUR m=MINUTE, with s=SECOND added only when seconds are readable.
h=11 m=29
